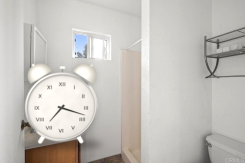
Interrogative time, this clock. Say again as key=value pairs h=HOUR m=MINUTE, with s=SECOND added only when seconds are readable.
h=7 m=18
